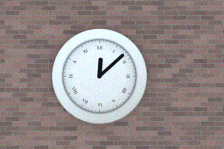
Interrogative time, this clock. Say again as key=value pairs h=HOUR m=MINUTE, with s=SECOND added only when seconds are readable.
h=12 m=8
